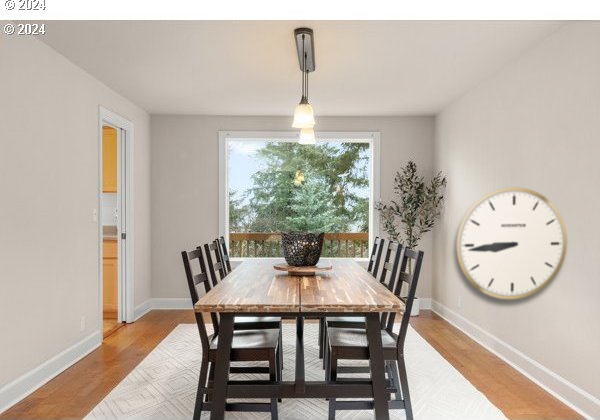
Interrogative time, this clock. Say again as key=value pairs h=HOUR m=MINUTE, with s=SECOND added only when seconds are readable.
h=8 m=44
